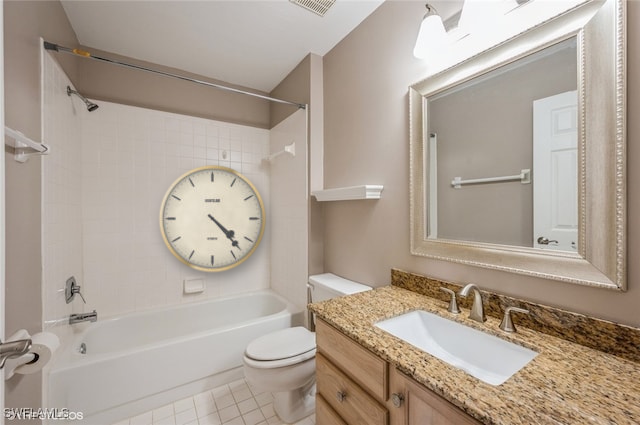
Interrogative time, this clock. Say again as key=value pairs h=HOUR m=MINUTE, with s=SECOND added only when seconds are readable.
h=4 m=23
